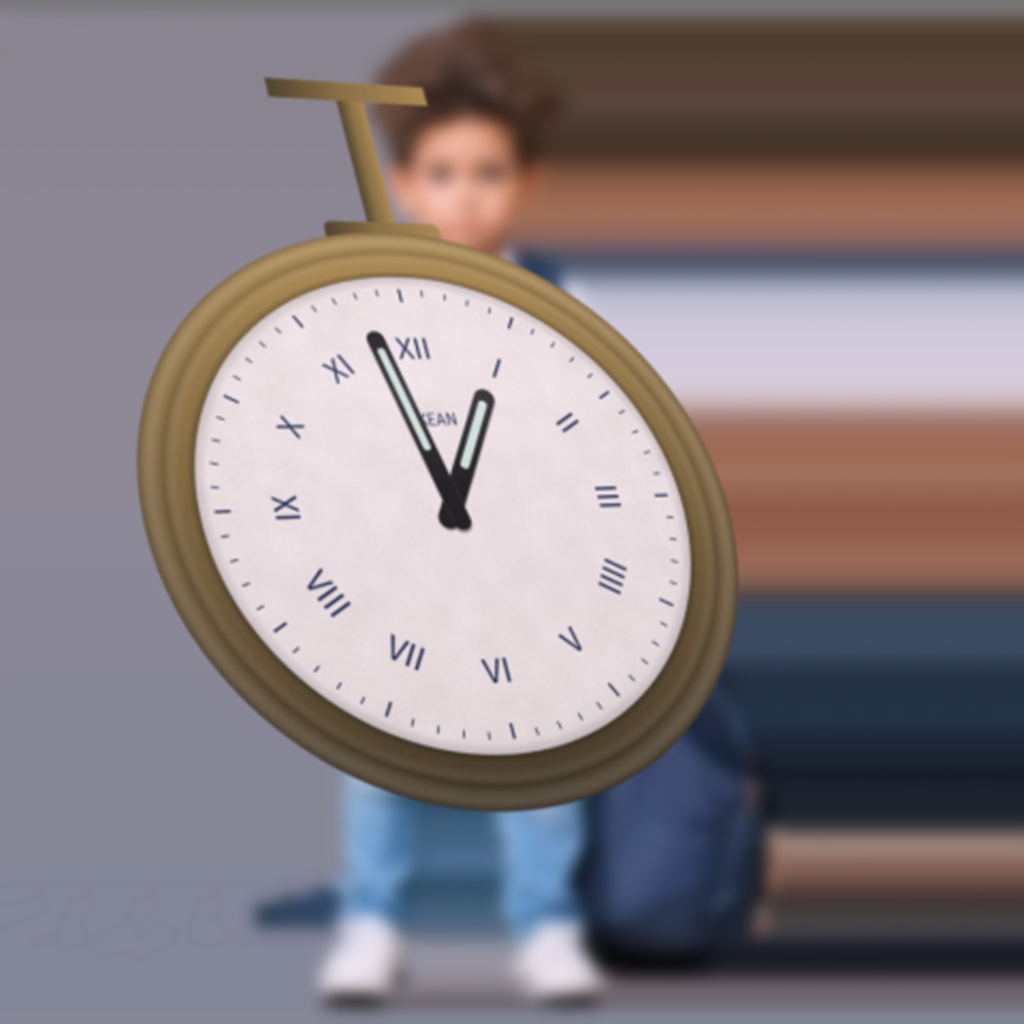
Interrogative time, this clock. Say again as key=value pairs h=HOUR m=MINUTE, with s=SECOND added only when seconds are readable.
h=12 m=58
